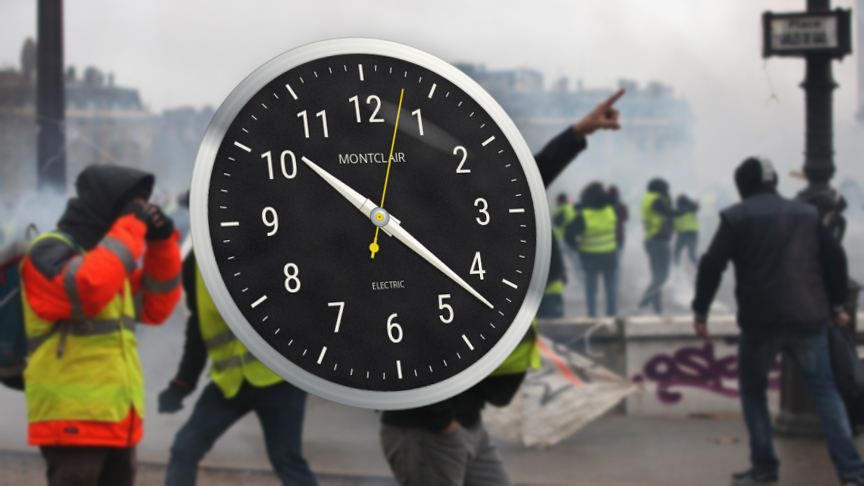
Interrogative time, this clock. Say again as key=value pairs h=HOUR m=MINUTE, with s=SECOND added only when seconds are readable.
h=10 m=22 s=3
